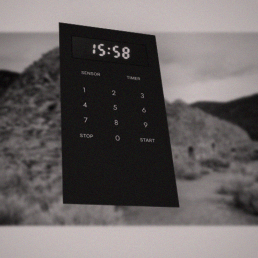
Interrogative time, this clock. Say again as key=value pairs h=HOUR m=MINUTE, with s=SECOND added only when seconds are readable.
h=15 m=58
